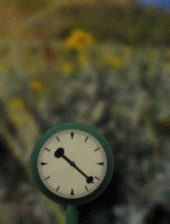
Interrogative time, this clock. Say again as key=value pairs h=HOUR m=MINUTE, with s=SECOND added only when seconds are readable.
h=10 m=22
